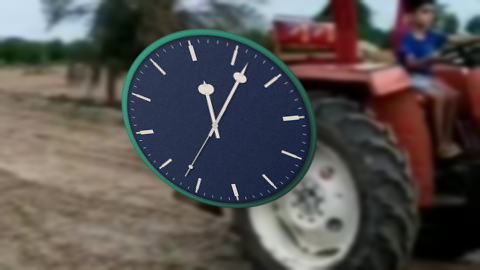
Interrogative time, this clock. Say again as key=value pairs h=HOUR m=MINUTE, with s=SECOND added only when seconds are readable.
h=12 m=6 s=37
